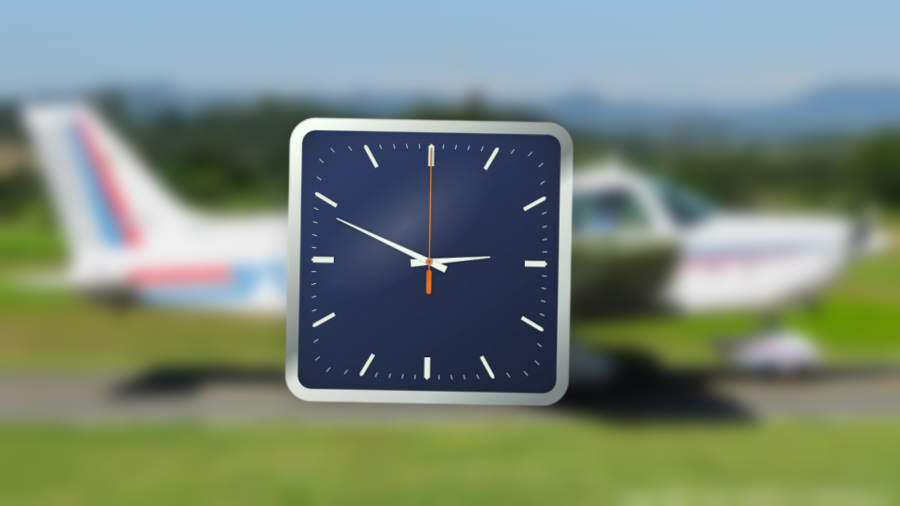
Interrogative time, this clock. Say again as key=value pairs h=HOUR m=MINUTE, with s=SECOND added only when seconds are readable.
h=2 m=49 s=0
